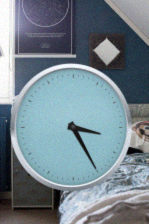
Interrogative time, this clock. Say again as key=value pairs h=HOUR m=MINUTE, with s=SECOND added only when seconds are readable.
h=3 m=25
